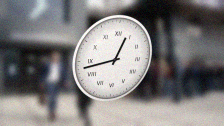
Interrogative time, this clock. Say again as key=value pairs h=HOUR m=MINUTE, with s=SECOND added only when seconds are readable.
h=12 m=43
